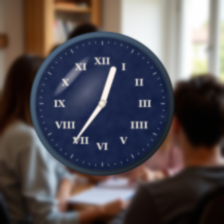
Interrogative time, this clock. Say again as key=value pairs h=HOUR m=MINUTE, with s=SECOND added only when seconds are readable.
h=12 m=36
